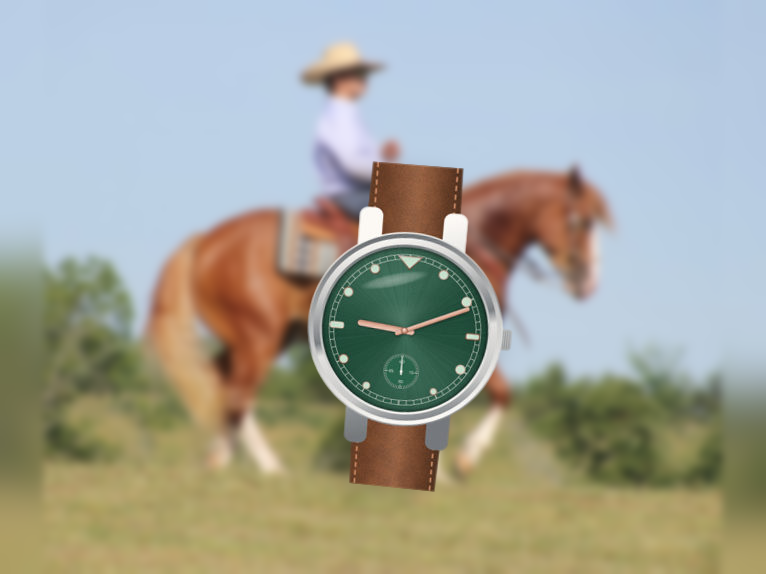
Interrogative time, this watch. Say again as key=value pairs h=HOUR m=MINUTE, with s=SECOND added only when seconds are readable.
h=9 m=11
